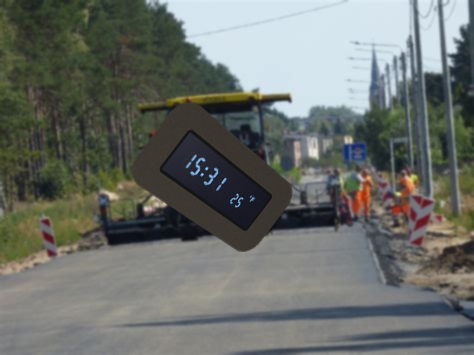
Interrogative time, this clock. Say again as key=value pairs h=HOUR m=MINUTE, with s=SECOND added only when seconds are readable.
h=15 m=31
